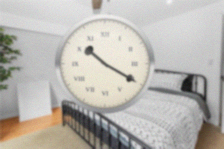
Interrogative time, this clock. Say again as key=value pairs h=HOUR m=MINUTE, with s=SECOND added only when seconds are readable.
h=10 m=20
